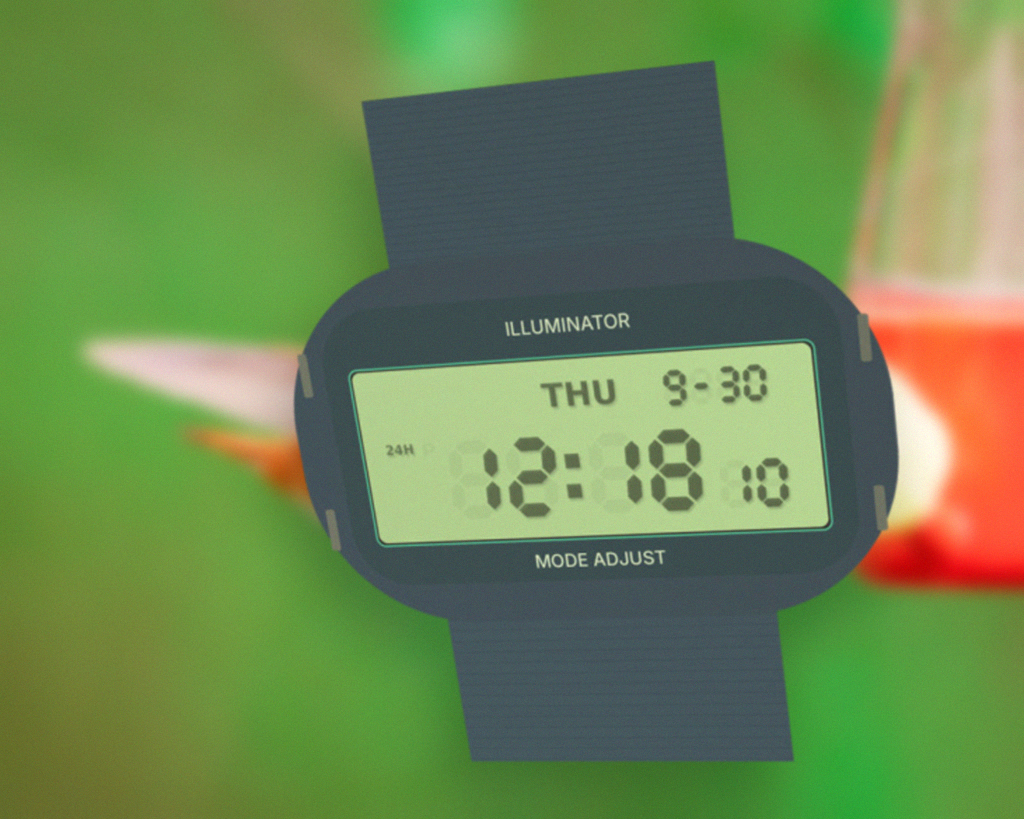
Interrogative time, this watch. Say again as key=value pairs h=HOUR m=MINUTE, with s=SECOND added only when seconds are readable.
h=12 m=18 s=10
